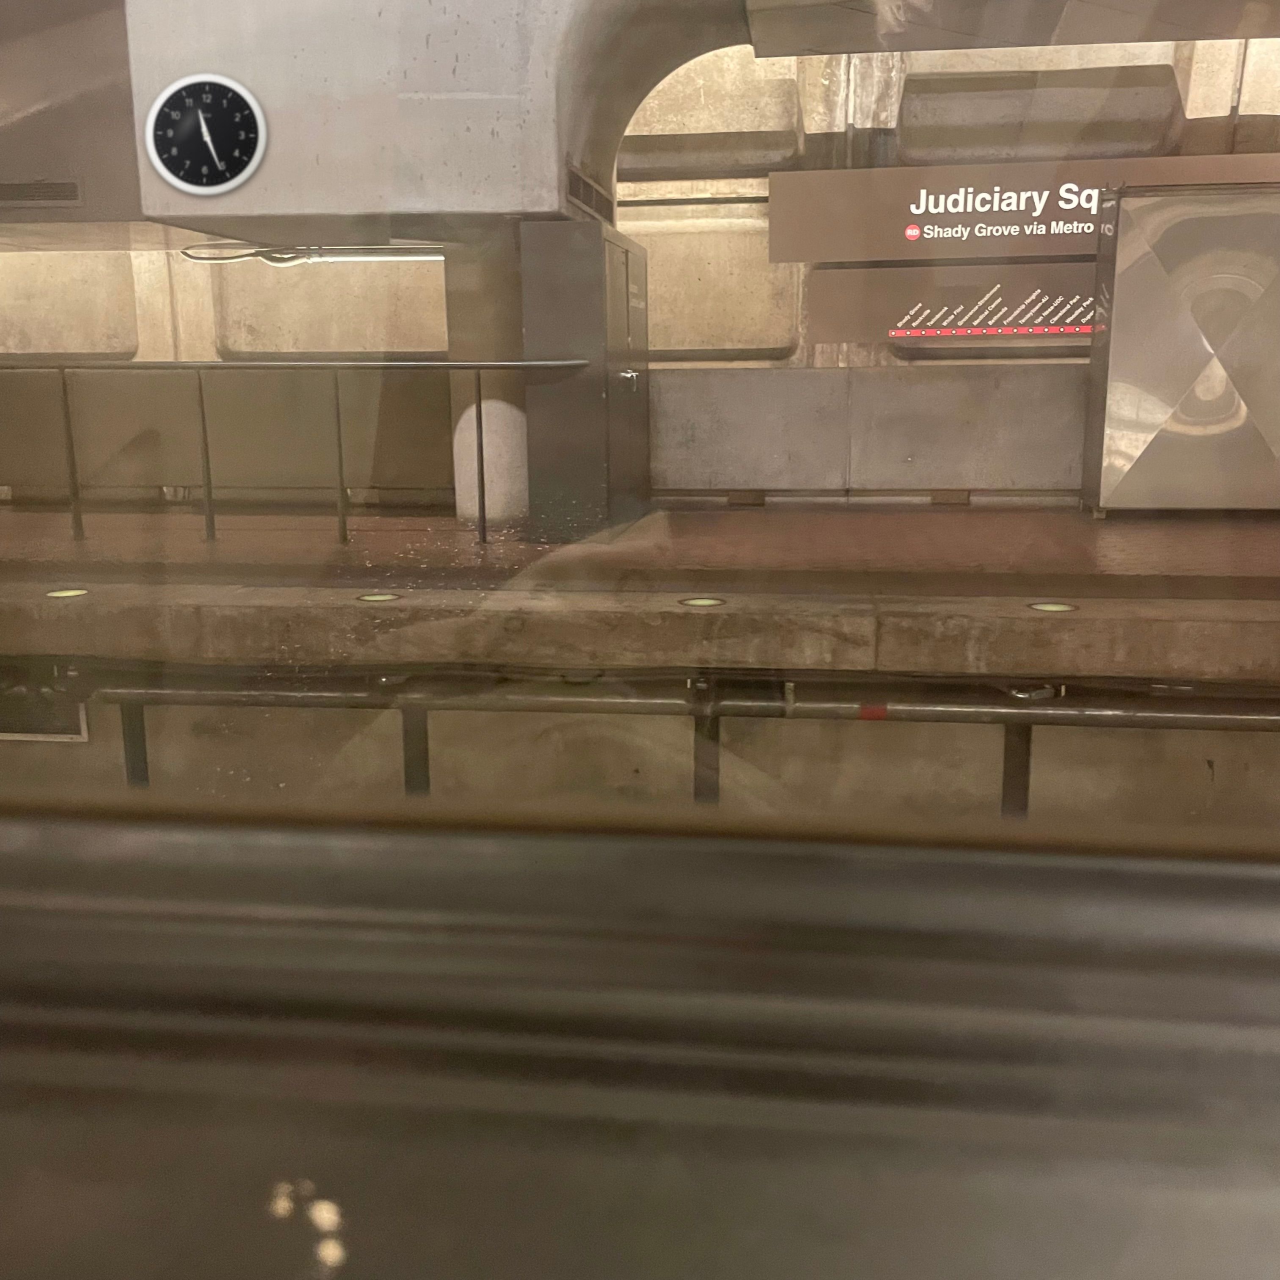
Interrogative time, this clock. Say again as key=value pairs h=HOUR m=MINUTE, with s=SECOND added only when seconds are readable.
h=11 m=26
